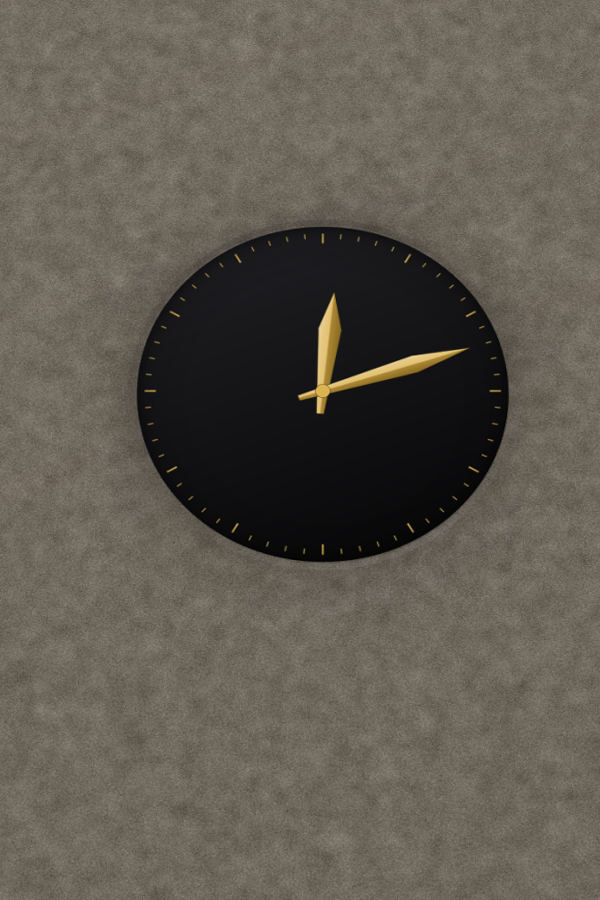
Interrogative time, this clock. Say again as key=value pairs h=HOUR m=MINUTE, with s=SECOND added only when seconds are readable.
h=12 m=12
